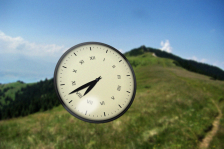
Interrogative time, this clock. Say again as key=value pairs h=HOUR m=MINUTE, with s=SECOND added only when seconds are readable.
h=7 m=42
